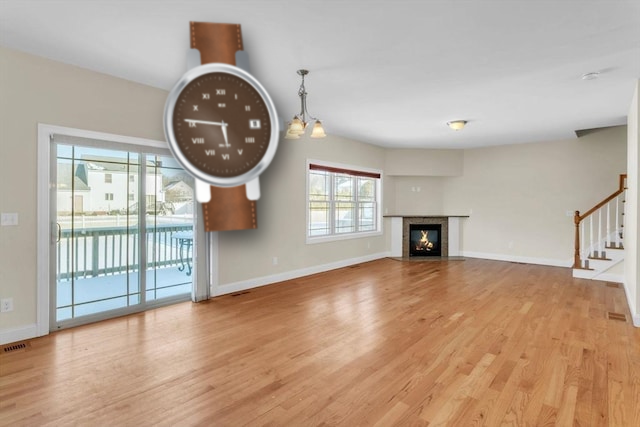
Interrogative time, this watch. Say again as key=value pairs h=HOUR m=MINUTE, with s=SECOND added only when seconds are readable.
h=5 m=46
